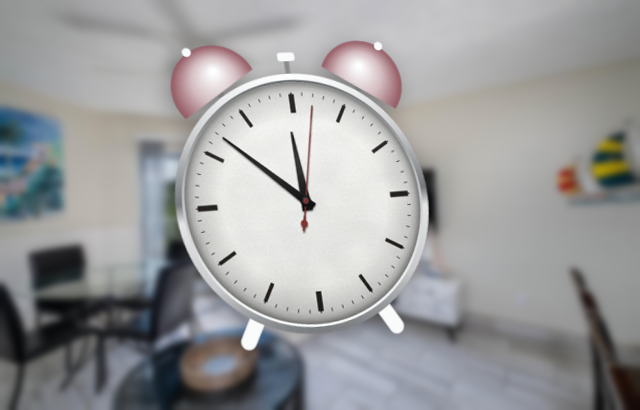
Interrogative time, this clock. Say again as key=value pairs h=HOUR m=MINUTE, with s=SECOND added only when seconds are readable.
h=11 m=52 s=2
